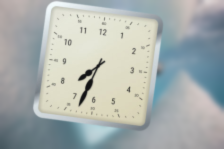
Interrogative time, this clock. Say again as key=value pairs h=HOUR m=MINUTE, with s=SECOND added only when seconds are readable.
h=7 m=33
